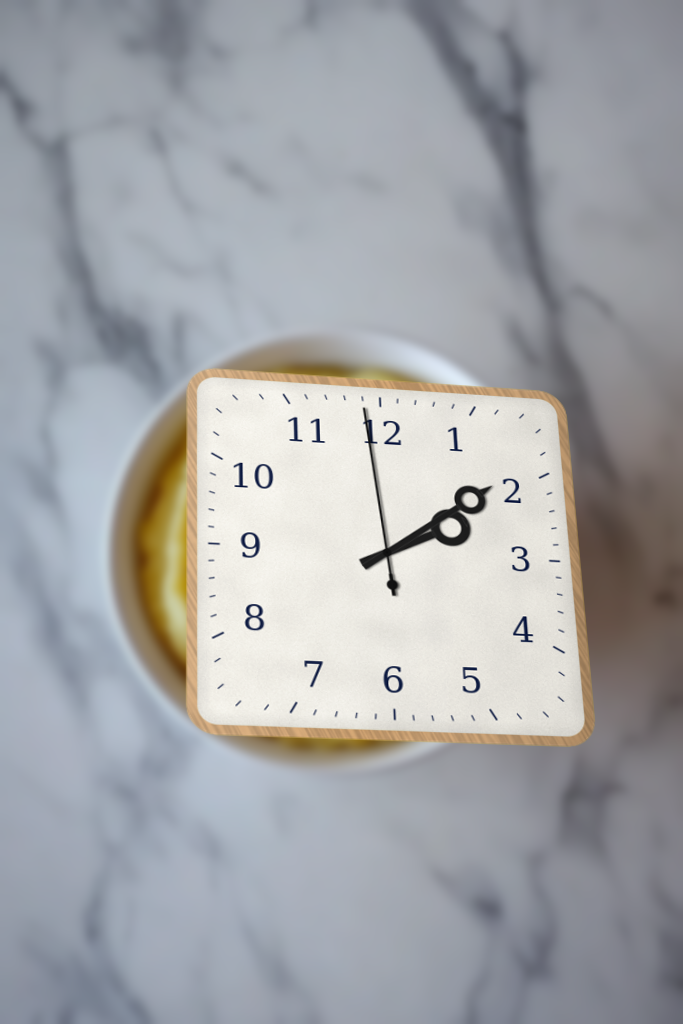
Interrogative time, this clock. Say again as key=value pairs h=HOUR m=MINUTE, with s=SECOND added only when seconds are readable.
h=2 m=8 s=59
